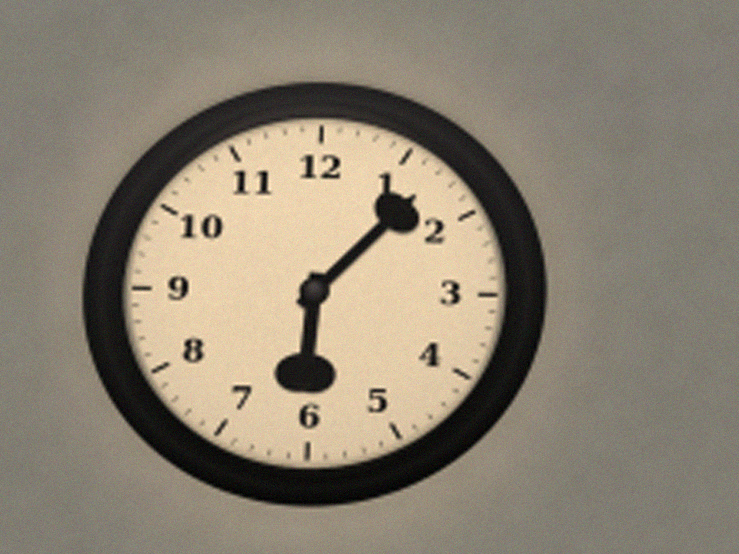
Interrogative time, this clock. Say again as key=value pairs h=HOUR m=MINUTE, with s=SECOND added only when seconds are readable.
h=6 m=7
